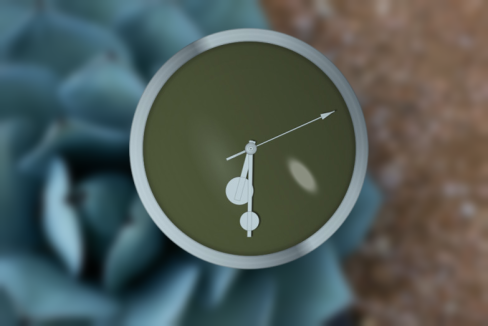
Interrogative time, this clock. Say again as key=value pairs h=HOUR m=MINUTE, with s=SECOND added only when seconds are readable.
h=6 m=30 s=11
